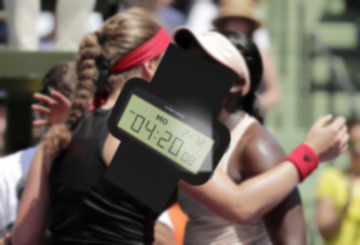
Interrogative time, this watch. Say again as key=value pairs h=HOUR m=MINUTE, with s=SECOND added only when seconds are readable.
h=4 m=20
